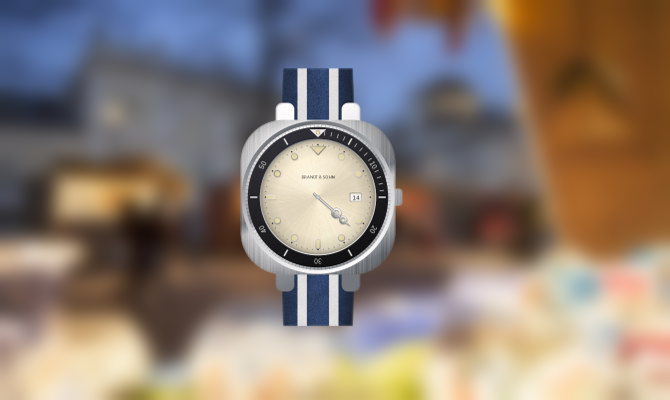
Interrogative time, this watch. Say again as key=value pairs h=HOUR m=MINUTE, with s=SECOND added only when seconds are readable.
h=4 m=22
